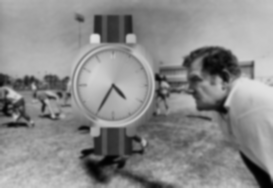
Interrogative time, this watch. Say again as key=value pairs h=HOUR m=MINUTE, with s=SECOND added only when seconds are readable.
h=4 m=35
